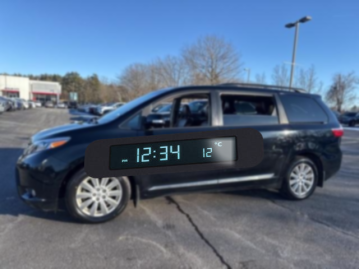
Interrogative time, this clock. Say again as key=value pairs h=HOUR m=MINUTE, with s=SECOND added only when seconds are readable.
h=12 m=34
